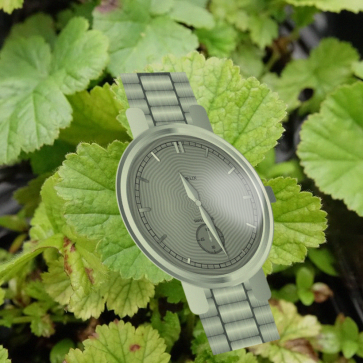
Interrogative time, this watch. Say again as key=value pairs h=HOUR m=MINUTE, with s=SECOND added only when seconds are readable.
h=11 m=28
